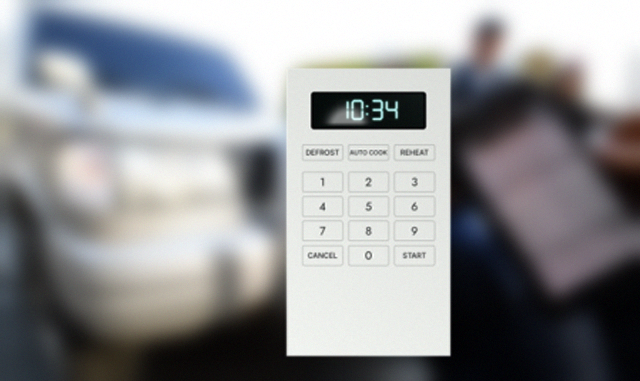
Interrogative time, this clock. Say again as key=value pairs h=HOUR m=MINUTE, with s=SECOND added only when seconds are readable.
h=10 m=34
